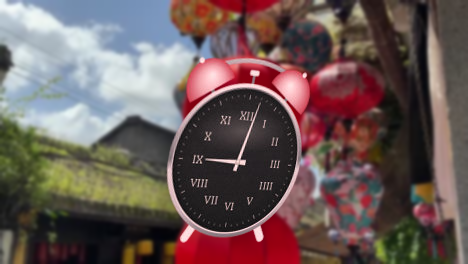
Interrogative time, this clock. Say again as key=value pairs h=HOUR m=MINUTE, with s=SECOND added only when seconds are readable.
h=9 m=2
